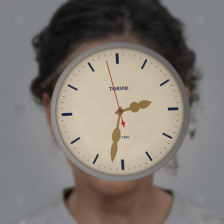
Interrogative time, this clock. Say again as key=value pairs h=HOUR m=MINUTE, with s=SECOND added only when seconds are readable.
h=2 m=31 s=58
